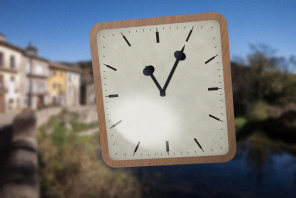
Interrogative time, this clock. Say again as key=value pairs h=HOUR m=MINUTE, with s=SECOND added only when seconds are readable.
h=11 m=5
